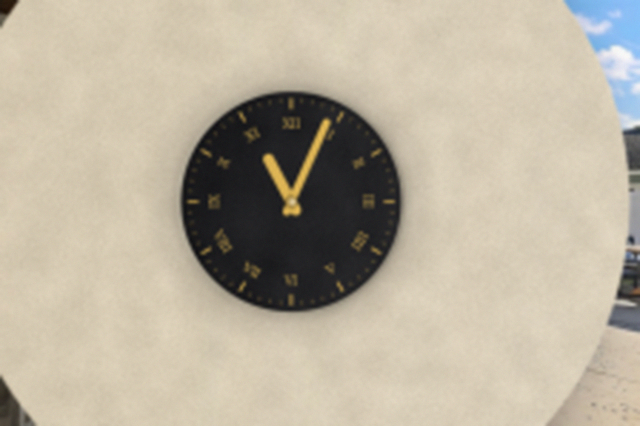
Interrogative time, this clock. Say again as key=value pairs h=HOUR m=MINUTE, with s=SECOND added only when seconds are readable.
h=11 m=4
